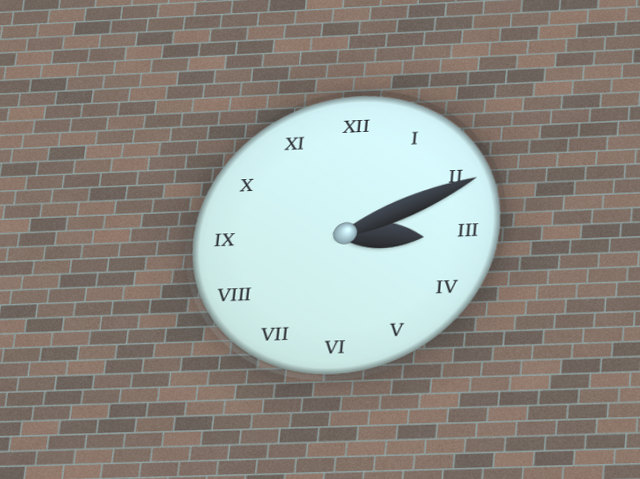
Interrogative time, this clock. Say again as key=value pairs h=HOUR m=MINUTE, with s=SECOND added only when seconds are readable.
h=3 m=11
